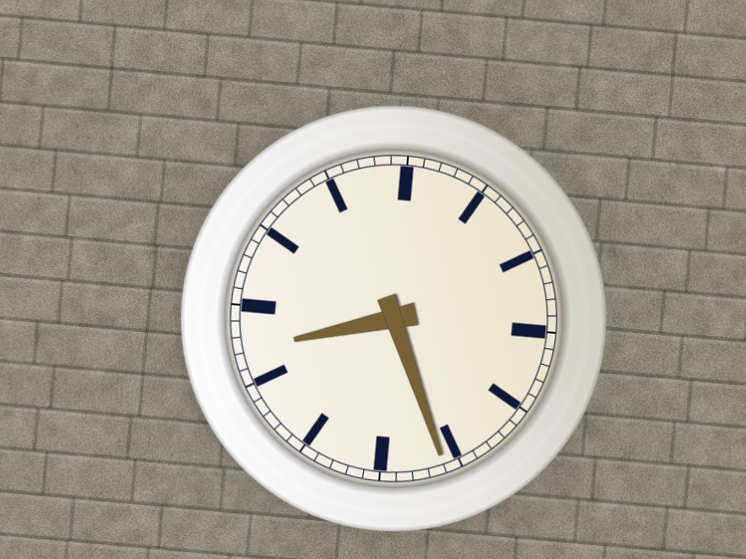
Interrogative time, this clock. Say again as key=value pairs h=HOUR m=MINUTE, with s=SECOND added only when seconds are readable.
h=8 m=26
